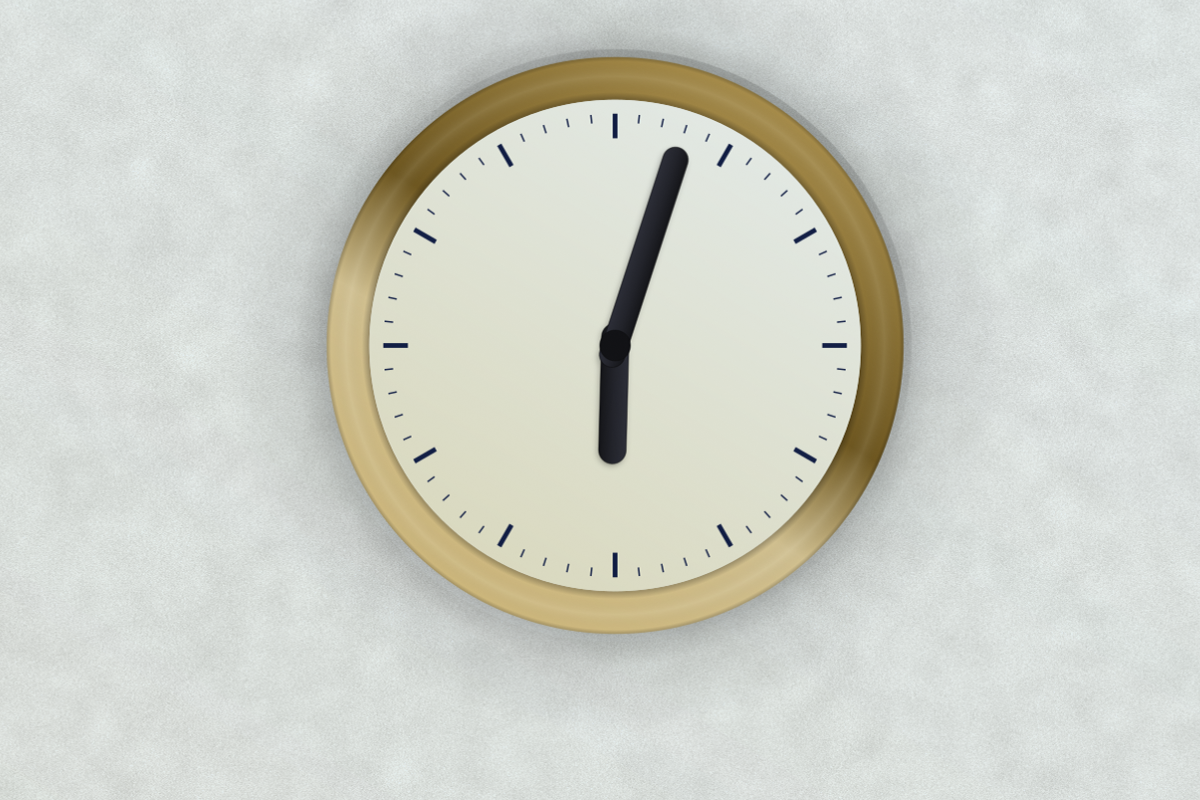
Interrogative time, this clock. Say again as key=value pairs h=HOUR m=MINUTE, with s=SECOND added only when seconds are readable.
h=6 m=3
